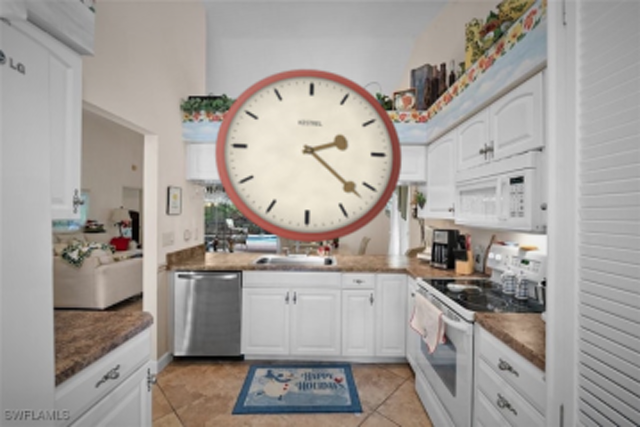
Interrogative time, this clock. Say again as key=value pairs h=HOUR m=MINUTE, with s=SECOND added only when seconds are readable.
h=2 m=22
